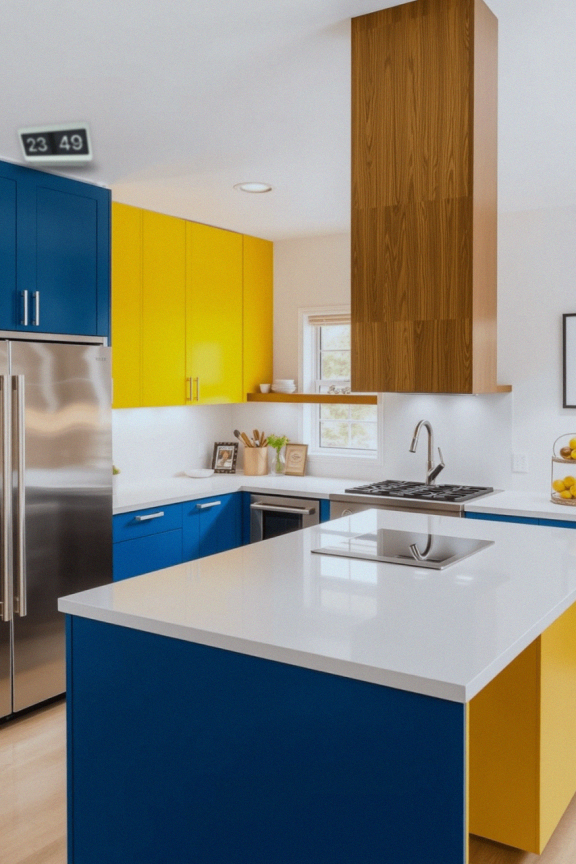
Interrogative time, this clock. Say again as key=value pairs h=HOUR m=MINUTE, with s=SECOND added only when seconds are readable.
h=23 m=49
